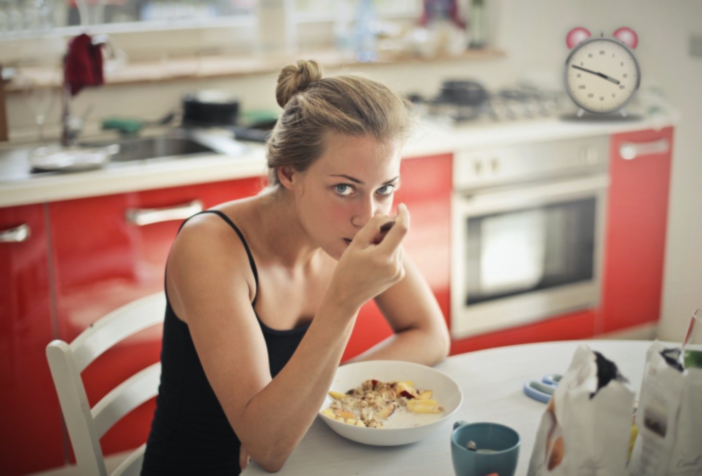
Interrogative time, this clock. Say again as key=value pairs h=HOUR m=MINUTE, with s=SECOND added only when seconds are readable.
h=3 m=48
